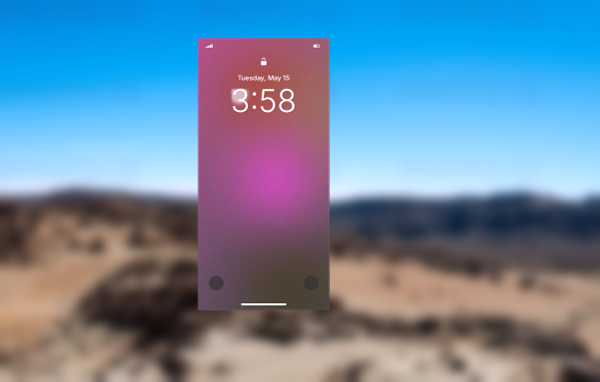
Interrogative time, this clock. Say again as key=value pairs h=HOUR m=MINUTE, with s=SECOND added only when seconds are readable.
h=3 m=58
